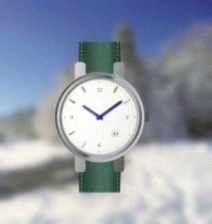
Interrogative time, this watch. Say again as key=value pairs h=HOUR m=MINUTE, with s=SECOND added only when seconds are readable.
h=10 m=9
